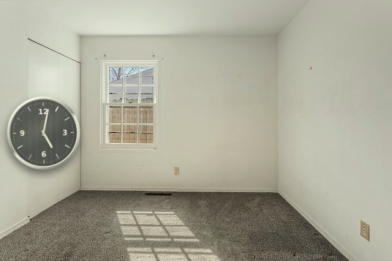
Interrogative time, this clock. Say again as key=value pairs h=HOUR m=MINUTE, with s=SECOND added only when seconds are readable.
h=5 m=2
